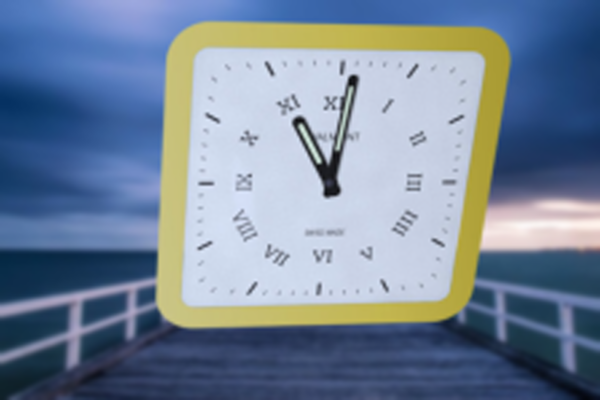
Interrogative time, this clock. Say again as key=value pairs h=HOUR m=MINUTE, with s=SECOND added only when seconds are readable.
h=11 m=1
